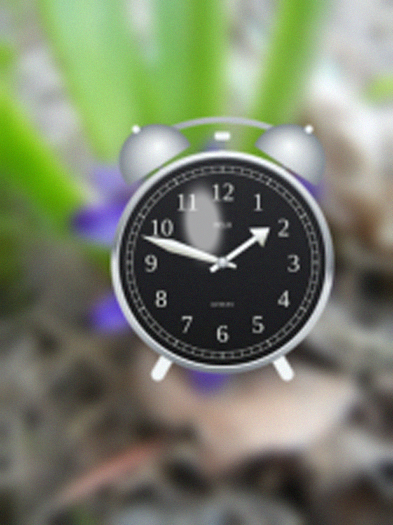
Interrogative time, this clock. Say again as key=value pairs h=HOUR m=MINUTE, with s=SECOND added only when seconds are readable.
h=1 m=48
